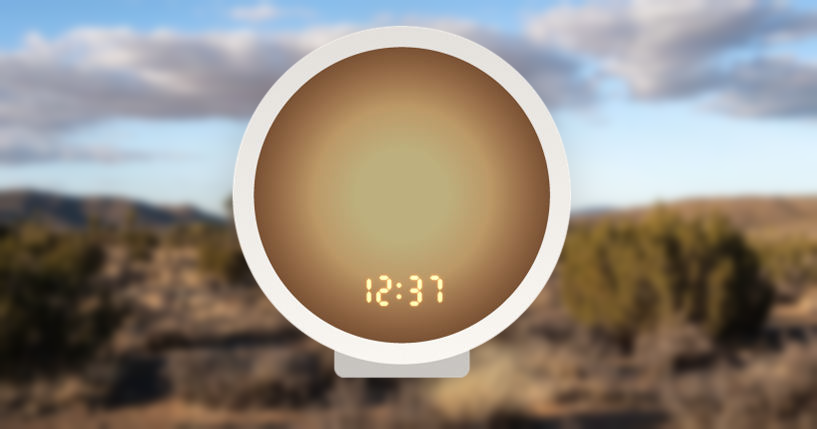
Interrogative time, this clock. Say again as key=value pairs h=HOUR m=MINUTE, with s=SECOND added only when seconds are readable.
h=12 m=37
